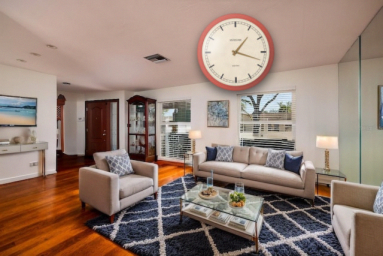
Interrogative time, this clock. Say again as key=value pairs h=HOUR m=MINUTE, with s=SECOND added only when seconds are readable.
h=1 m=18
